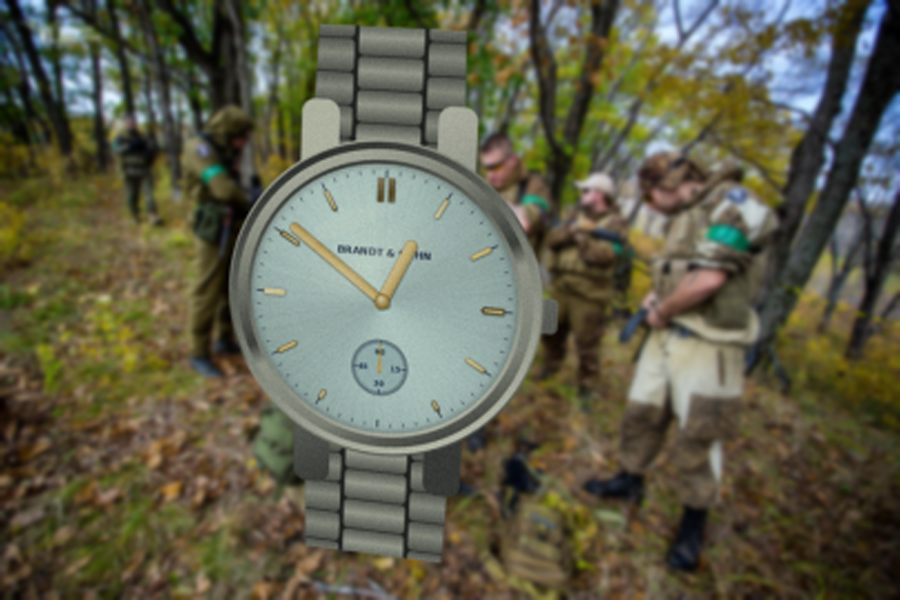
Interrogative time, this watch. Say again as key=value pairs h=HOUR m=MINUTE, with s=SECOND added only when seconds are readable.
h=12 m=51
